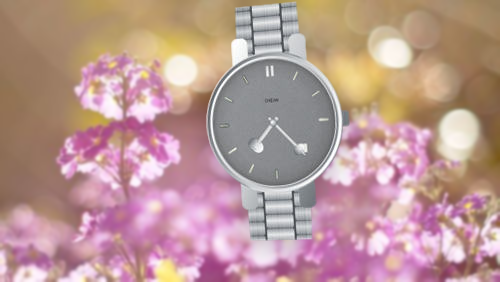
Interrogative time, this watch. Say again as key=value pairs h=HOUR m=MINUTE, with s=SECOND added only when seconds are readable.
h=7 m=23
